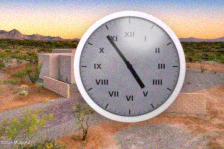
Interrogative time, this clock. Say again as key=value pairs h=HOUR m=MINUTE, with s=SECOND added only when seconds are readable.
h=4 m=54
